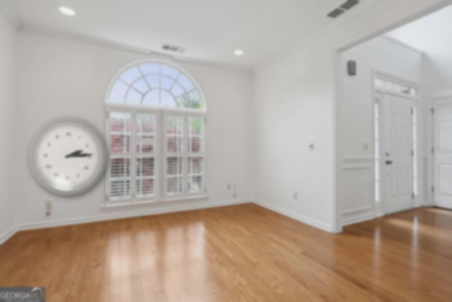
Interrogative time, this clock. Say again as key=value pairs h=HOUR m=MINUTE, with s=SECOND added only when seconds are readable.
h=2 m=14
